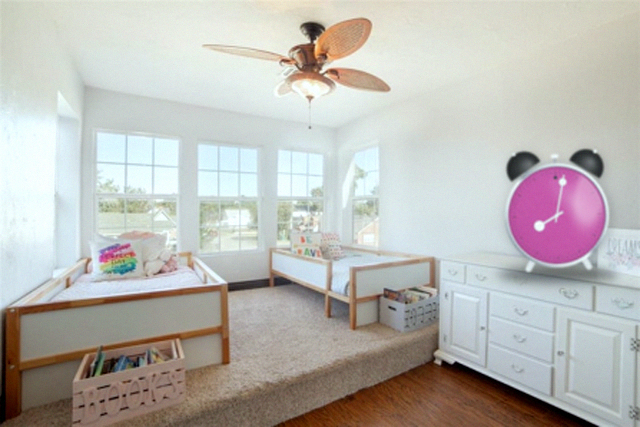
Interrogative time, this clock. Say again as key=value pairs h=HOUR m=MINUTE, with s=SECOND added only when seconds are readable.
h=8 m=2
